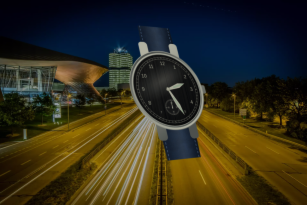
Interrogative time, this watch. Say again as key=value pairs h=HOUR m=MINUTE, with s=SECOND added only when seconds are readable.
h=2 m=26
